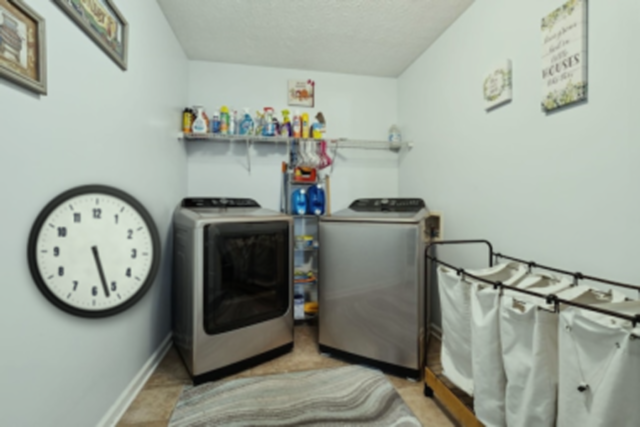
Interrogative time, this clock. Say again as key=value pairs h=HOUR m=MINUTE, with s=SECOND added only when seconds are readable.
h=5 m=27
